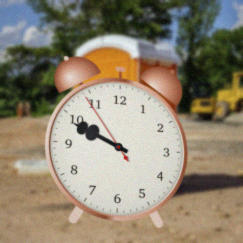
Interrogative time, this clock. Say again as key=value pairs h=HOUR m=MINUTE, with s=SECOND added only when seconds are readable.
h=9 m=48 s=54
